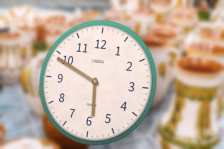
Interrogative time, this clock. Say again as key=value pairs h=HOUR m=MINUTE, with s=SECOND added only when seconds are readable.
h=5 m=49
